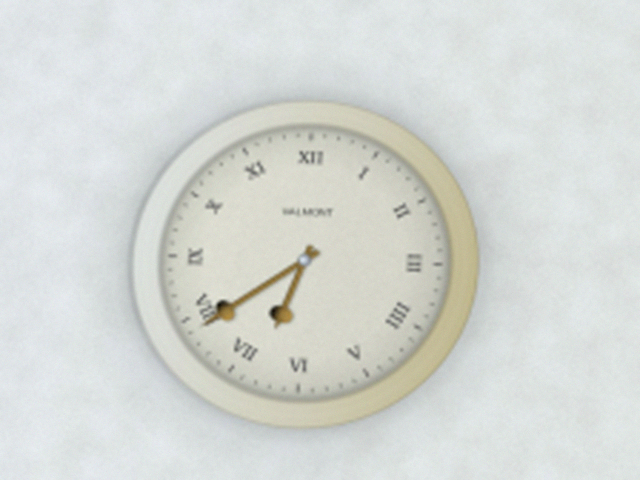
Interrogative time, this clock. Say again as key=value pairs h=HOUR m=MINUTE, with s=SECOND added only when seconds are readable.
h=6 m=39
